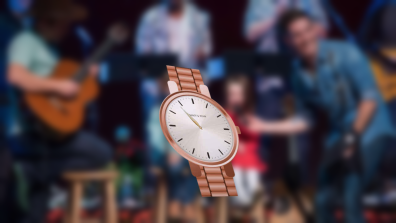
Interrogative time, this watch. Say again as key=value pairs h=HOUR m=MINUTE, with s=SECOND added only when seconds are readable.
h=10 m=54
